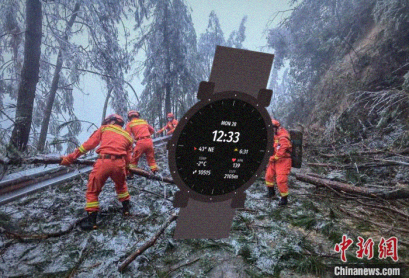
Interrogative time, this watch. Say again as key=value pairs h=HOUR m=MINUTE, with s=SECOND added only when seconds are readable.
h=12 m=33
